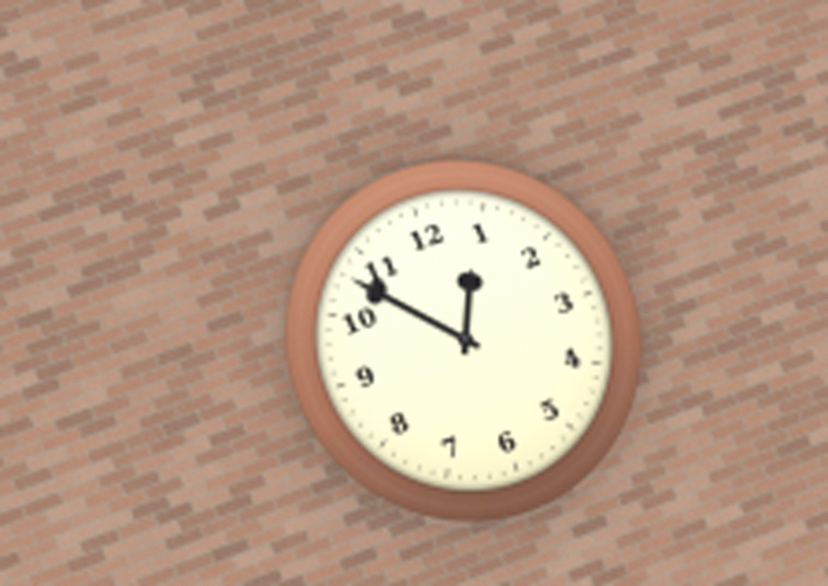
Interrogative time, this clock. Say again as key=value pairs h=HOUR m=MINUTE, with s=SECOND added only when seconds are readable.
h=12 m=53
